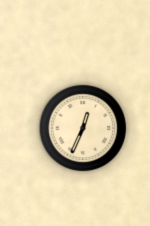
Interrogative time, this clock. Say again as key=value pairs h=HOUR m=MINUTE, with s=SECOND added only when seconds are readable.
h=12 m=34
